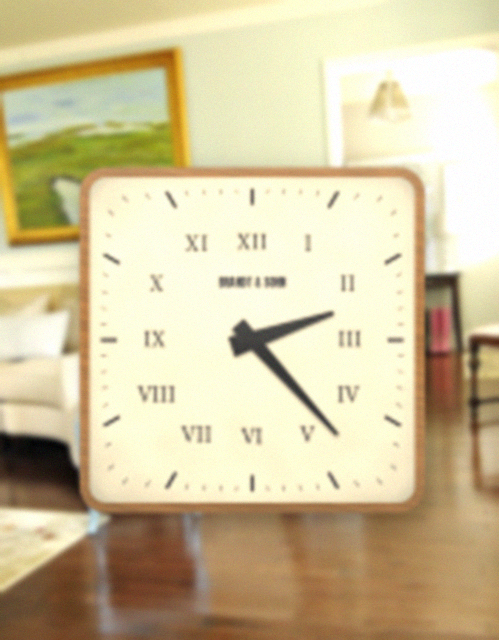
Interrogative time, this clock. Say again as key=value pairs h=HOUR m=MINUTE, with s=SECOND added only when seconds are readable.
h=2 m=23
